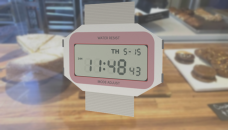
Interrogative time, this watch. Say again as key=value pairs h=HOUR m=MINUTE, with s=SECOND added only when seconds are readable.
h=11 m=48 s=43
